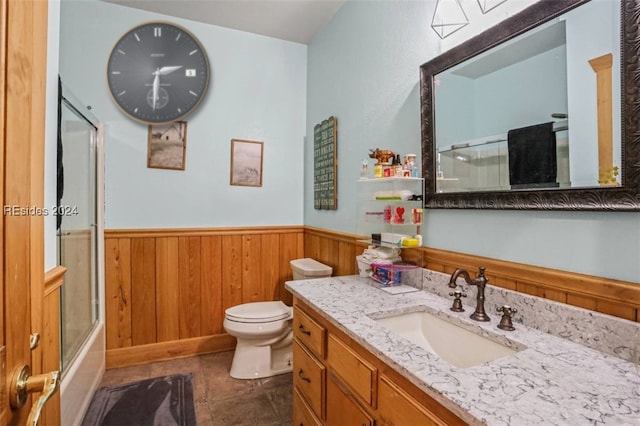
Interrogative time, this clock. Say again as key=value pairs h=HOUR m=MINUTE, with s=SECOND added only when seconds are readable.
h=2 m=31
